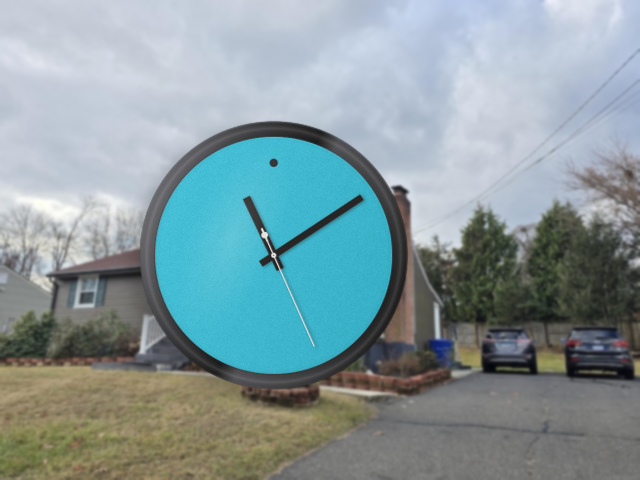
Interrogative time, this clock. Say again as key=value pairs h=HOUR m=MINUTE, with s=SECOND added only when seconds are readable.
h=11 m=9 s=26
